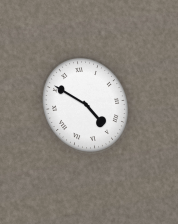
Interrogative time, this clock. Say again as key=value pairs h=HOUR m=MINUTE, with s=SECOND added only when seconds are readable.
h=4 m=51
